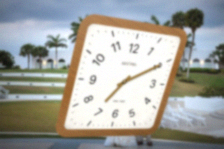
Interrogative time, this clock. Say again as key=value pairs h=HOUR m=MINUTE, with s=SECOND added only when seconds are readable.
h=7 m=10
